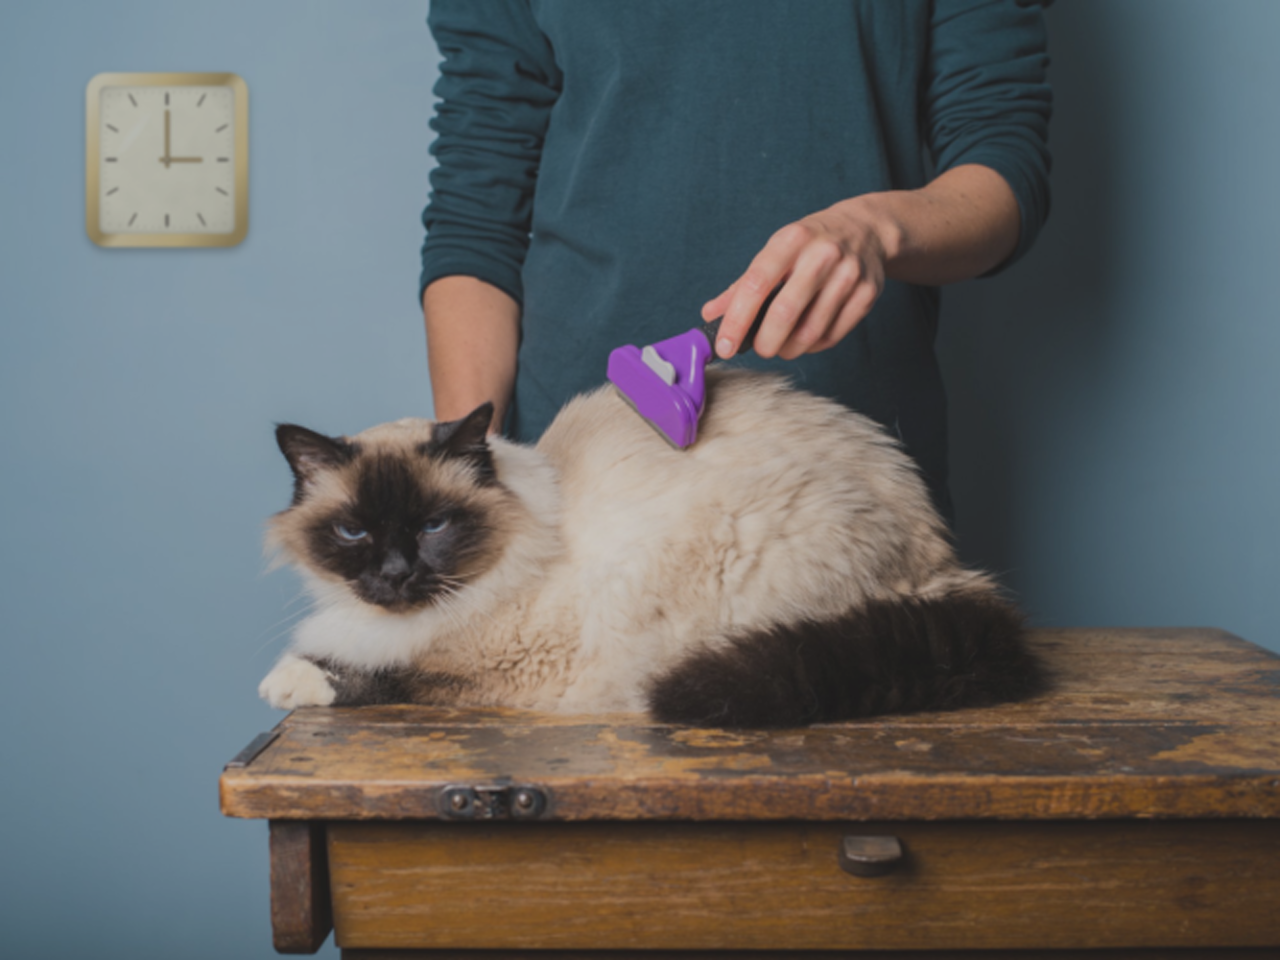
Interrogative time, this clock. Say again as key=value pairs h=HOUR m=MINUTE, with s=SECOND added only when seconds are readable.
h=3 m=0
